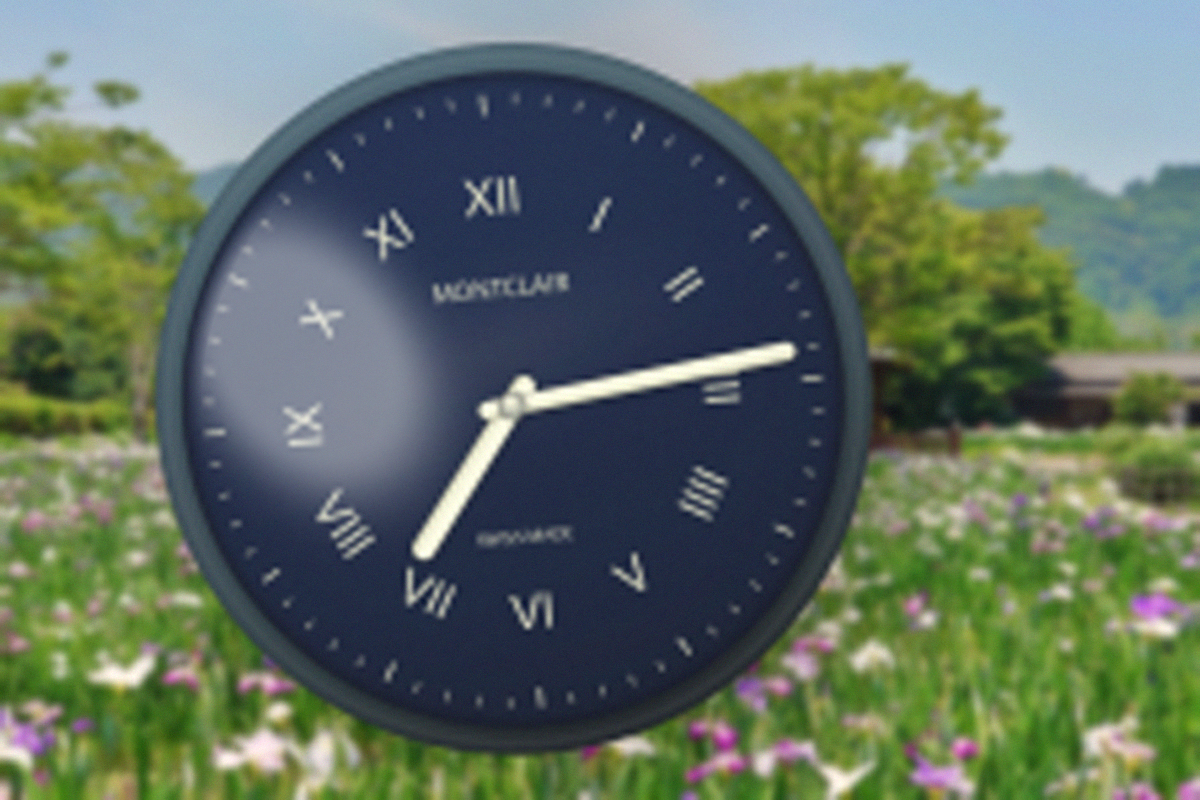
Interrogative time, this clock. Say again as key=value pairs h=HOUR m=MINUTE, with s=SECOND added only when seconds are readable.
h=7 m=14
